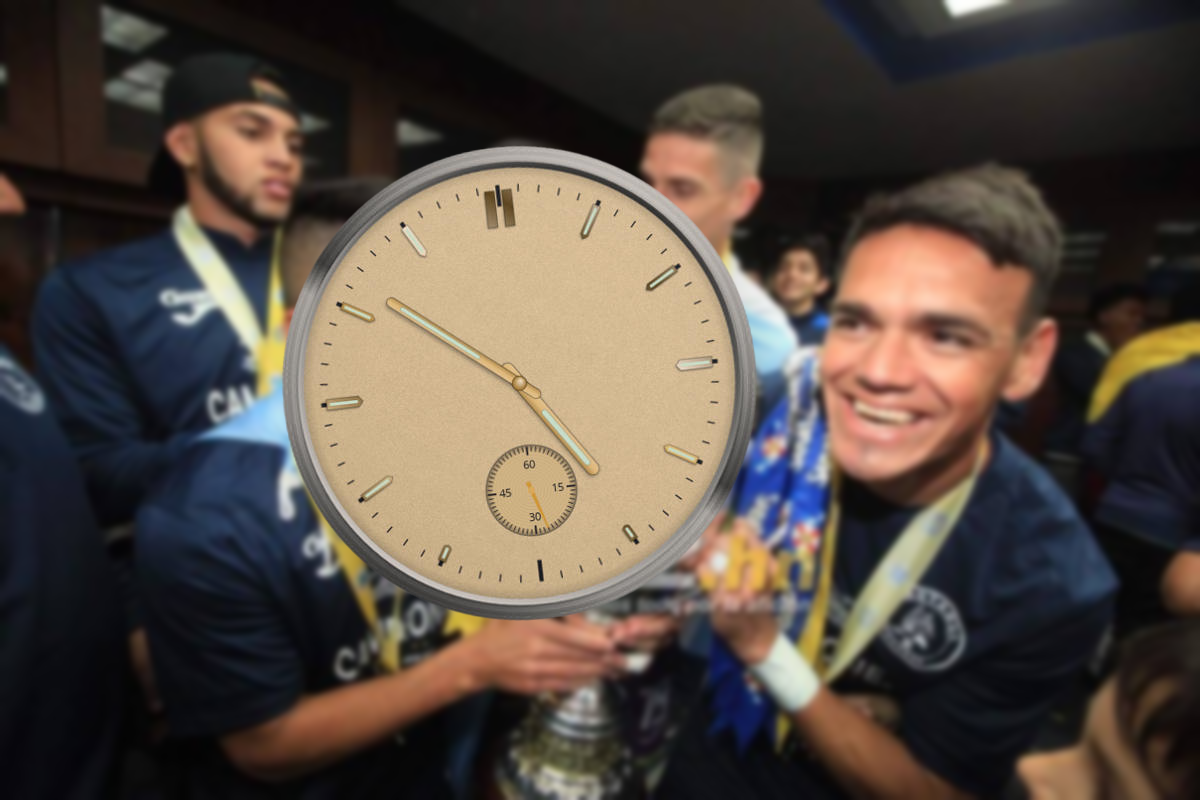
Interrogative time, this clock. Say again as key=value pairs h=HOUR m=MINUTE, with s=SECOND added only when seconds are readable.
h=4 m=51 s=27
